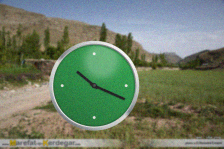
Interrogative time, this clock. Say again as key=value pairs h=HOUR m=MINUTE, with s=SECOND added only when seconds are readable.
h=10 m=19
